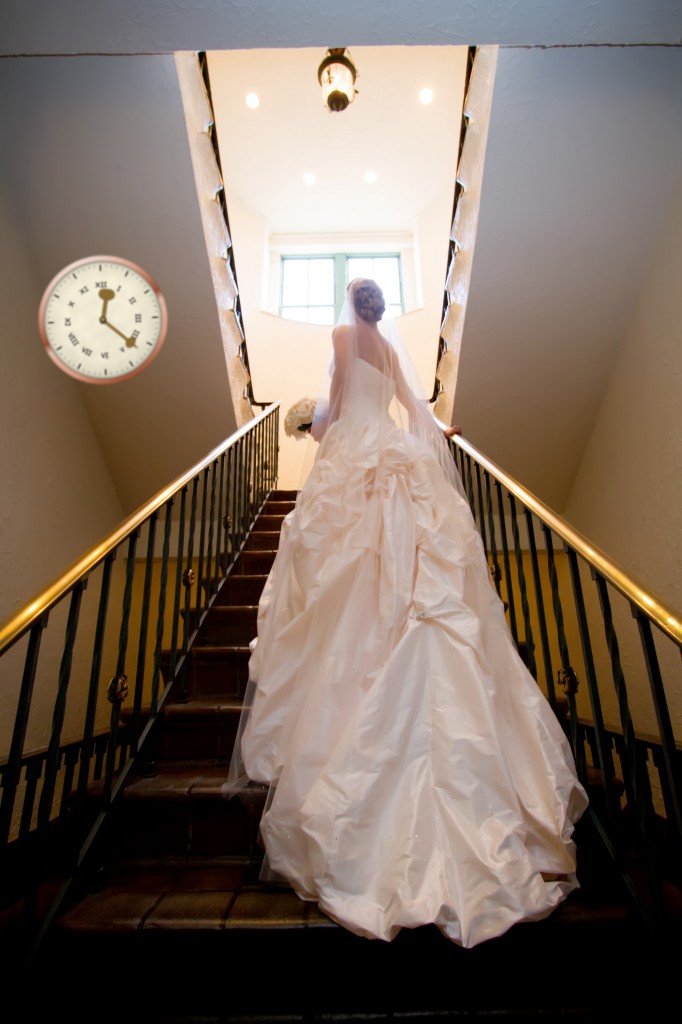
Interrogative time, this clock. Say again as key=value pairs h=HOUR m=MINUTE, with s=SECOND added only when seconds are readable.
h=12 m=22
